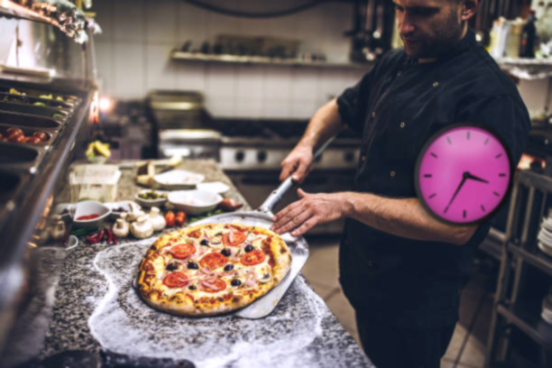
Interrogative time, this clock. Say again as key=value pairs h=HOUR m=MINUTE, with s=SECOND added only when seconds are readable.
h=3 m=35
